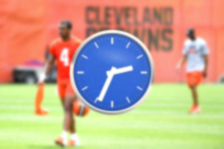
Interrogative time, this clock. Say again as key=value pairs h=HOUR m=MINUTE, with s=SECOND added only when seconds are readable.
h=2 m=34
